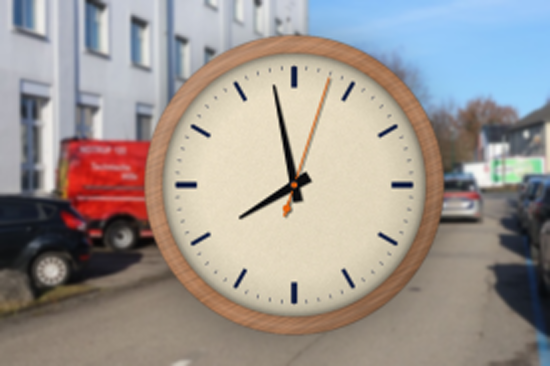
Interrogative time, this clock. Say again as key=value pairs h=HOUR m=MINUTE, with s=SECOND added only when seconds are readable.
h=7 m=58 s=3
